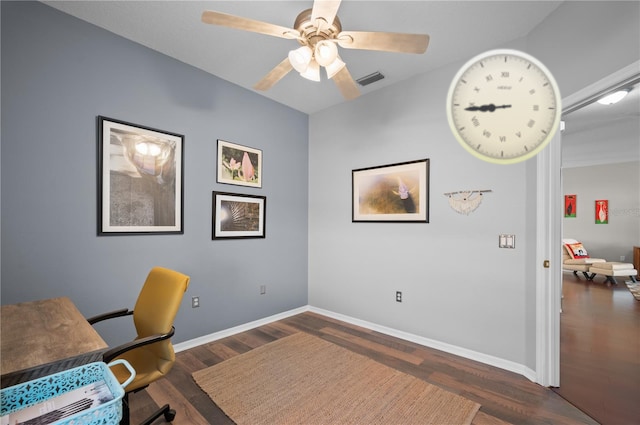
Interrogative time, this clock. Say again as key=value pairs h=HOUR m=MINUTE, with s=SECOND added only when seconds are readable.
h=8 m=44
